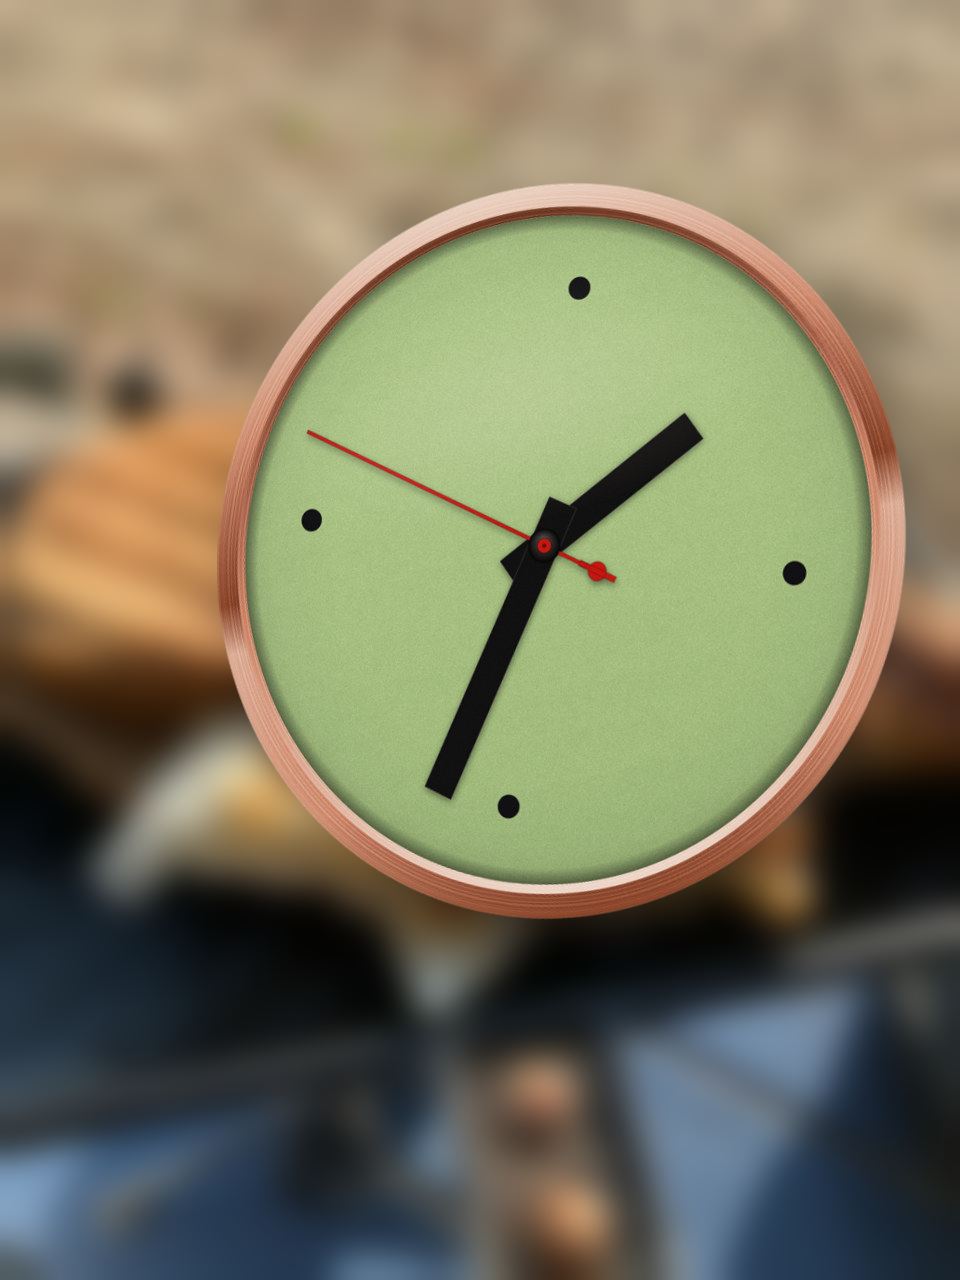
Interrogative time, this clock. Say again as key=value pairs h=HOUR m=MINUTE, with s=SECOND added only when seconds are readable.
h=1 m=32 s=48
